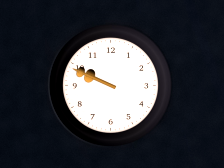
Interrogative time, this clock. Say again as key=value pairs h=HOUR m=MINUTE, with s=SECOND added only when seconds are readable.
h=9 m=49
